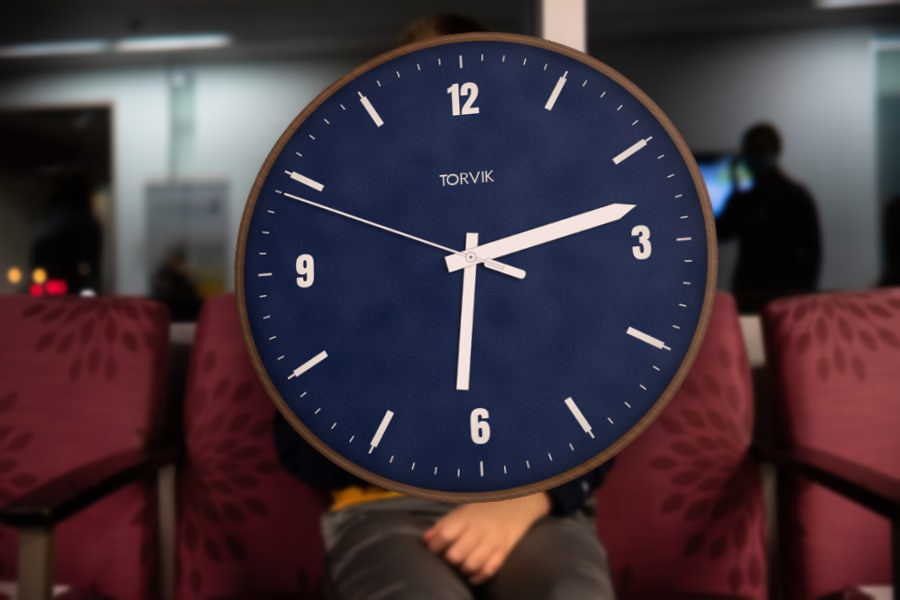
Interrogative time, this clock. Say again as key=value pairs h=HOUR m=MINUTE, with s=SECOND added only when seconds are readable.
h=6 m=12 s=49
